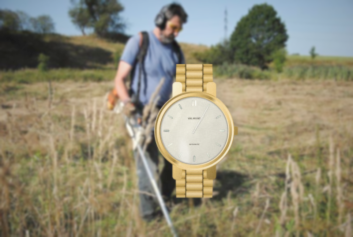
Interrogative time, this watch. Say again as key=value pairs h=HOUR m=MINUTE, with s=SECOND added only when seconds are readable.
h=1 m=5
